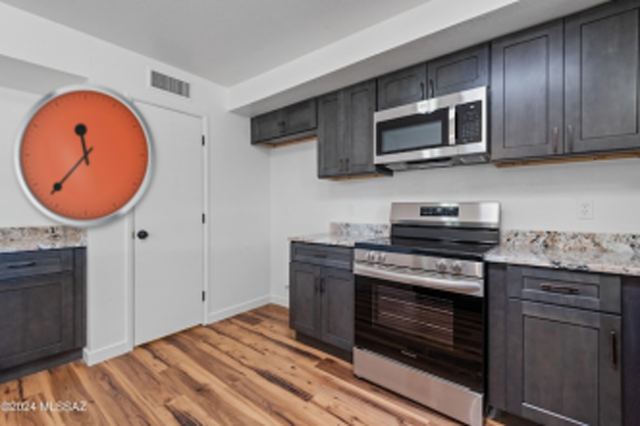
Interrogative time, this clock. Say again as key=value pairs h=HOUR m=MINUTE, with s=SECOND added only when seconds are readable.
h=11 m=37
